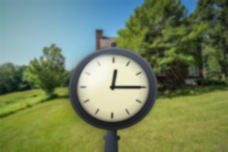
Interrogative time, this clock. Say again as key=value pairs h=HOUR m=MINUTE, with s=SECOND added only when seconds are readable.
h=12 m=15
